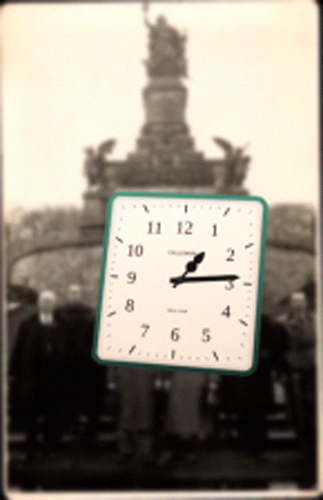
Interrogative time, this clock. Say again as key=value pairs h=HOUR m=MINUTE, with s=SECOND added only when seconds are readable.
h=1 m=14
